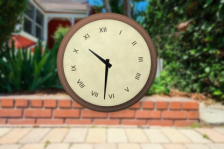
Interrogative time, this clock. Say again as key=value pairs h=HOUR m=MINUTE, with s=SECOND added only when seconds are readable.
h=10 m=32
